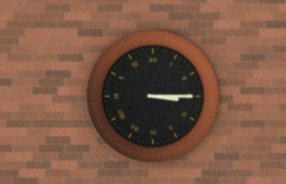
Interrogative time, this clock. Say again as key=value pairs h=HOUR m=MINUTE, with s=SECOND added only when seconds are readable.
h=3 m=15
